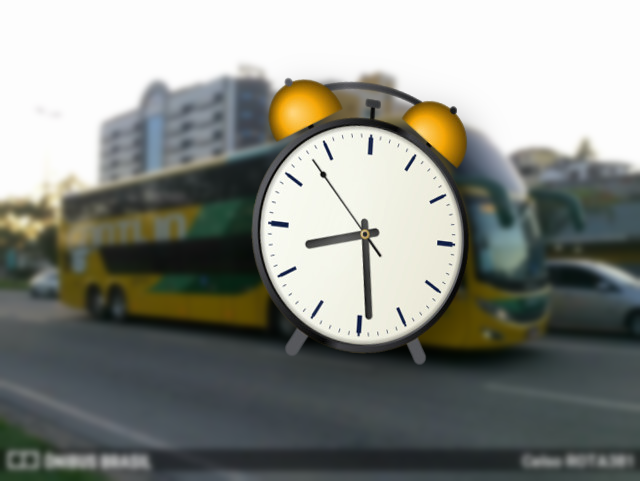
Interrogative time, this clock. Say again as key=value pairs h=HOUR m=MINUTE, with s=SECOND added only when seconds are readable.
h=8 m=28 s=53
